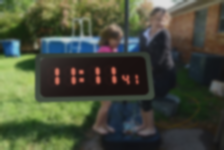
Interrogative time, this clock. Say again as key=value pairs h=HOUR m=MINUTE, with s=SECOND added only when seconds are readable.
h=11 m=11 s=41
